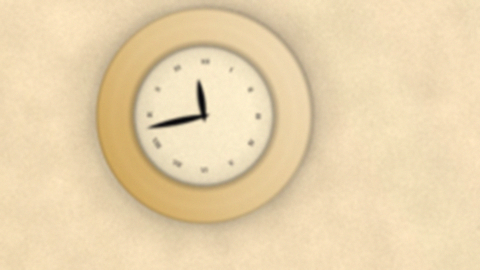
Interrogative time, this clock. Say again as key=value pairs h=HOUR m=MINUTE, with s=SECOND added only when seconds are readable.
h=11 m=43
